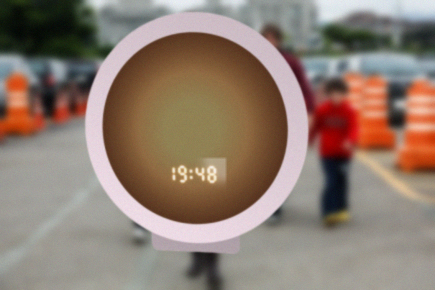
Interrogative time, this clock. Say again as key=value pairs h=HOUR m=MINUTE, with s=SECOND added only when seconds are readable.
h=19 m=48
